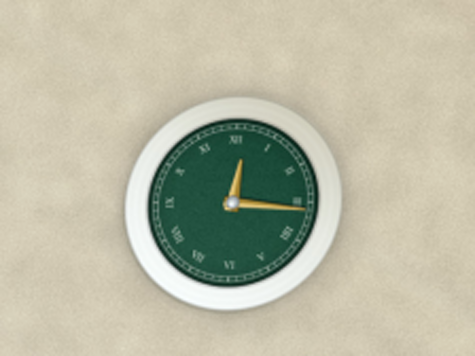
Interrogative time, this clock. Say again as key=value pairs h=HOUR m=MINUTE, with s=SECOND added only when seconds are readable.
h=12 m=16
